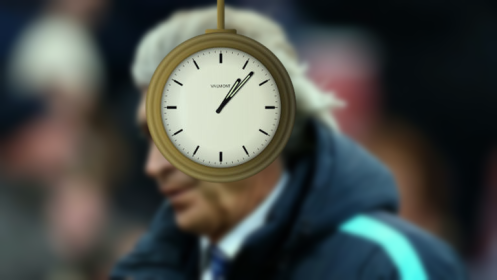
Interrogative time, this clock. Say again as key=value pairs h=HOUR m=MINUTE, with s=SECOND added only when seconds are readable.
h=1 m=7
